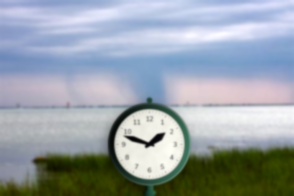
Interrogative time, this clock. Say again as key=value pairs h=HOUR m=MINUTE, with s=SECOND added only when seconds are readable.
h=1 m=48
